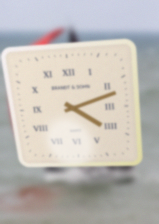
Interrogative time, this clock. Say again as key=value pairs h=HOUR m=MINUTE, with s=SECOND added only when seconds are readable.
h=4 m=12
